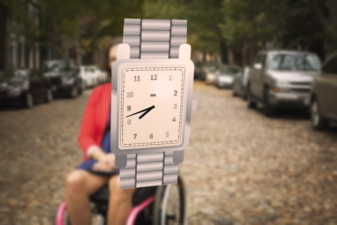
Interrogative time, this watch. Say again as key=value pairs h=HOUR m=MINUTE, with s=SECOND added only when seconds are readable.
h=7 m=42
